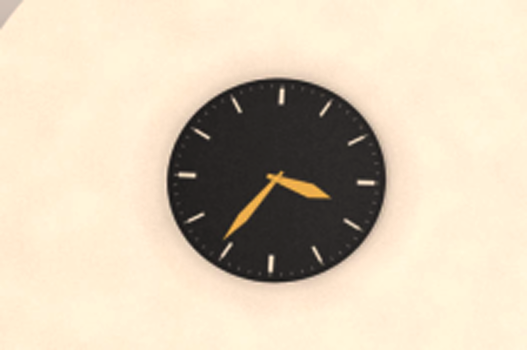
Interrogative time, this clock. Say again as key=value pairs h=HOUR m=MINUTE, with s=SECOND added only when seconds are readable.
h=3 m=36
